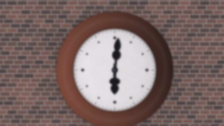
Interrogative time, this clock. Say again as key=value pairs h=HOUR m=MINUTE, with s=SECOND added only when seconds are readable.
h=6 m=1
